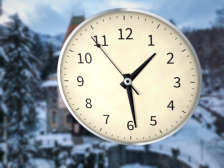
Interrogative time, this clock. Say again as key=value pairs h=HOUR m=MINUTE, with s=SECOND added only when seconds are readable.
h=1 m=28 s=54
